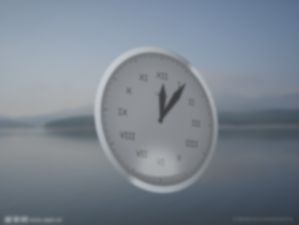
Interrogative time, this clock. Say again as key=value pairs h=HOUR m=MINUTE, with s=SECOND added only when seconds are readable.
h=12 m=6
